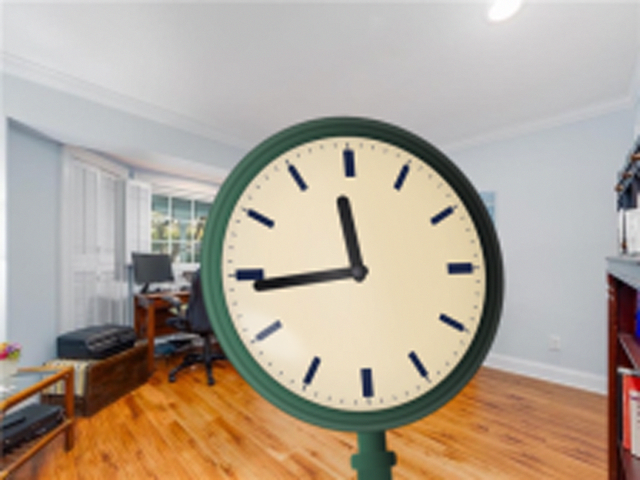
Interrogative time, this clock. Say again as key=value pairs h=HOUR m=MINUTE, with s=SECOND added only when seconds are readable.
h=11 m=44
